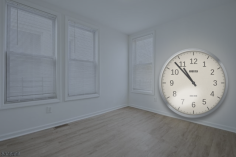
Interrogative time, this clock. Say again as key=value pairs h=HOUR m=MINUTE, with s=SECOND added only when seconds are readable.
h=10 m=53
